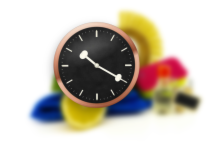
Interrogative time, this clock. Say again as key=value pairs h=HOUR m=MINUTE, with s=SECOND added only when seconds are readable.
h=10 m=20
